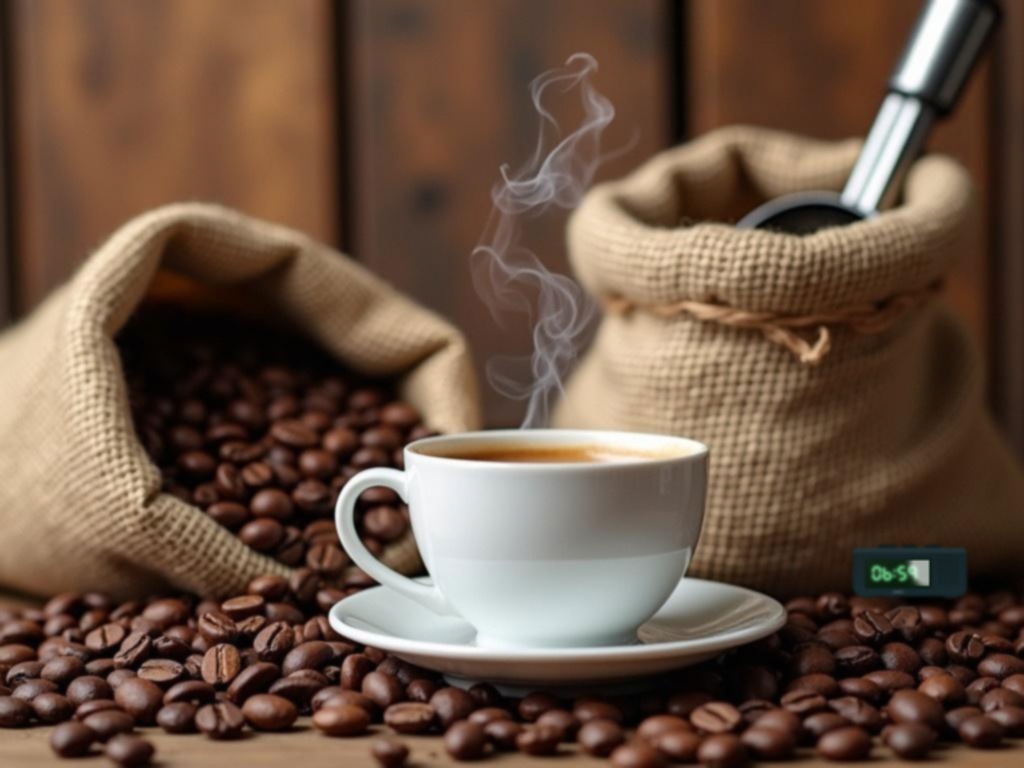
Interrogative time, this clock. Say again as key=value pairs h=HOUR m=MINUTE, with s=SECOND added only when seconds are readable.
h=6 m=59
